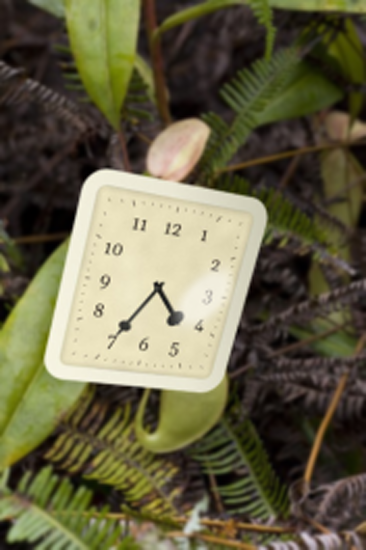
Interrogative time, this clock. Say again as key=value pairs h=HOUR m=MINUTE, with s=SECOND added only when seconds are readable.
h=4 m=35
